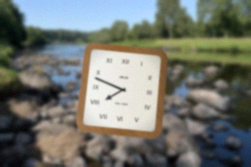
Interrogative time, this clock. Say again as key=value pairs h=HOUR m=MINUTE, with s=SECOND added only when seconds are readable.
h=7 m=48
